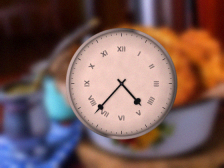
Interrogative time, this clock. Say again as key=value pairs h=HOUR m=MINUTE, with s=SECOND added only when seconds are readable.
h=4 m=37
